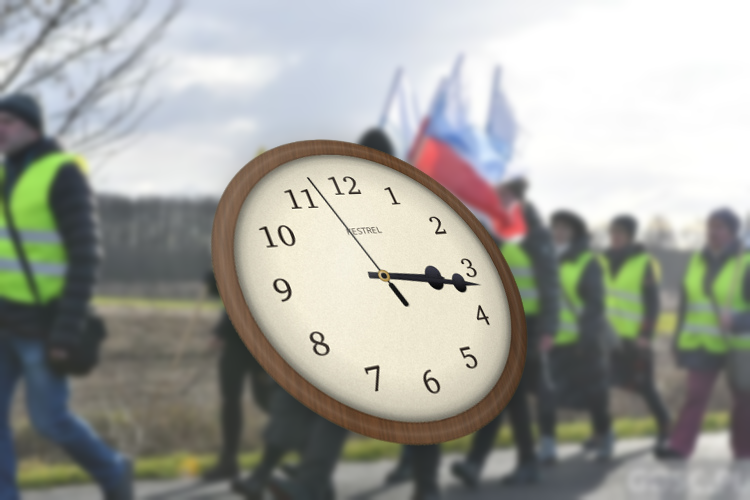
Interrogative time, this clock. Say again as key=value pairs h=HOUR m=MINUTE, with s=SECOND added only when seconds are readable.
h=3 m=16 s=57
